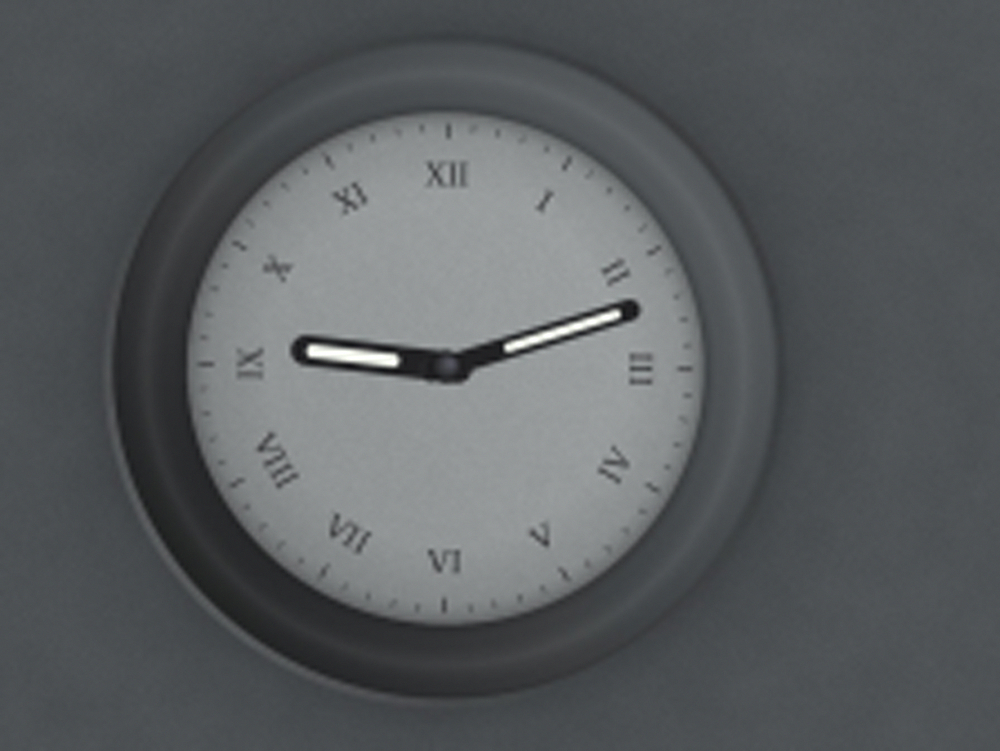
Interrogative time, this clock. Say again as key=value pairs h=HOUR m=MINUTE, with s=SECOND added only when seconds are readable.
h=9 m=12
